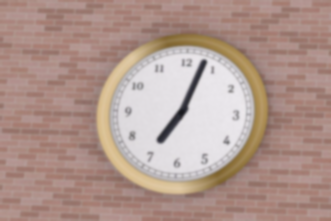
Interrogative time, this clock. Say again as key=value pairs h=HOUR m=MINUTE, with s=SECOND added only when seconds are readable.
h=7 m=3
